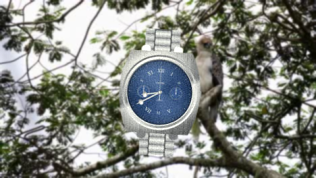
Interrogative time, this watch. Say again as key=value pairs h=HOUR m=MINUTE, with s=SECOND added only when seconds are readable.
h=8 m=40
